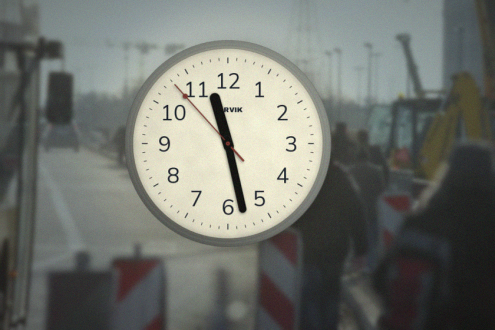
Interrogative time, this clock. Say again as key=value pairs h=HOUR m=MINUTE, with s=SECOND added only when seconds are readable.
h=11 m=27 s=53
